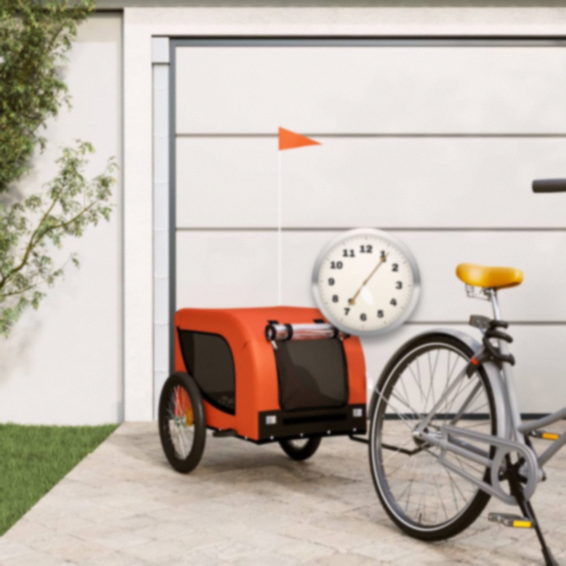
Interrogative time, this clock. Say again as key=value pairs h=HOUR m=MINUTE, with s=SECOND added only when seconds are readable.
h=7 m=6
